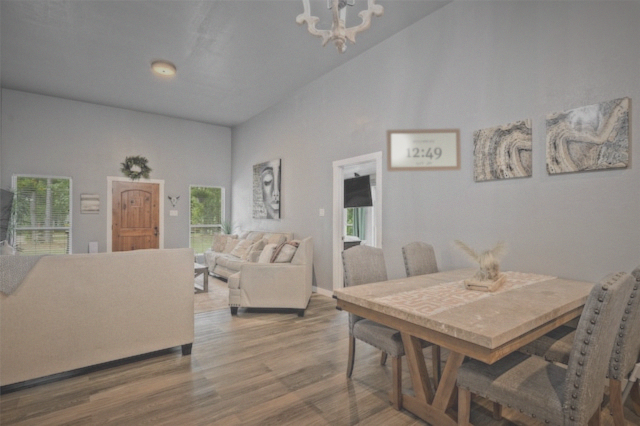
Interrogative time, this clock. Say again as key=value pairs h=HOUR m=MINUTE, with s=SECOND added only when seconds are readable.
h=12 m=49
